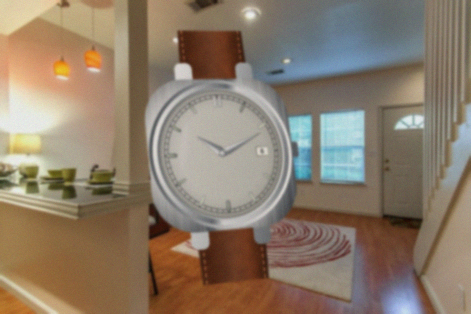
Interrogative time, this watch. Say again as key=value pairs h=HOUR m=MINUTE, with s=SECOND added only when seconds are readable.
h=10 m=11
